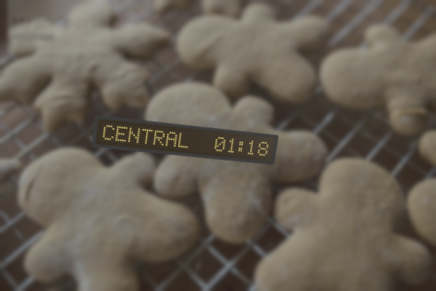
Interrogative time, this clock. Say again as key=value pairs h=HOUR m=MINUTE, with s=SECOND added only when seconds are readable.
h=1 m=18
